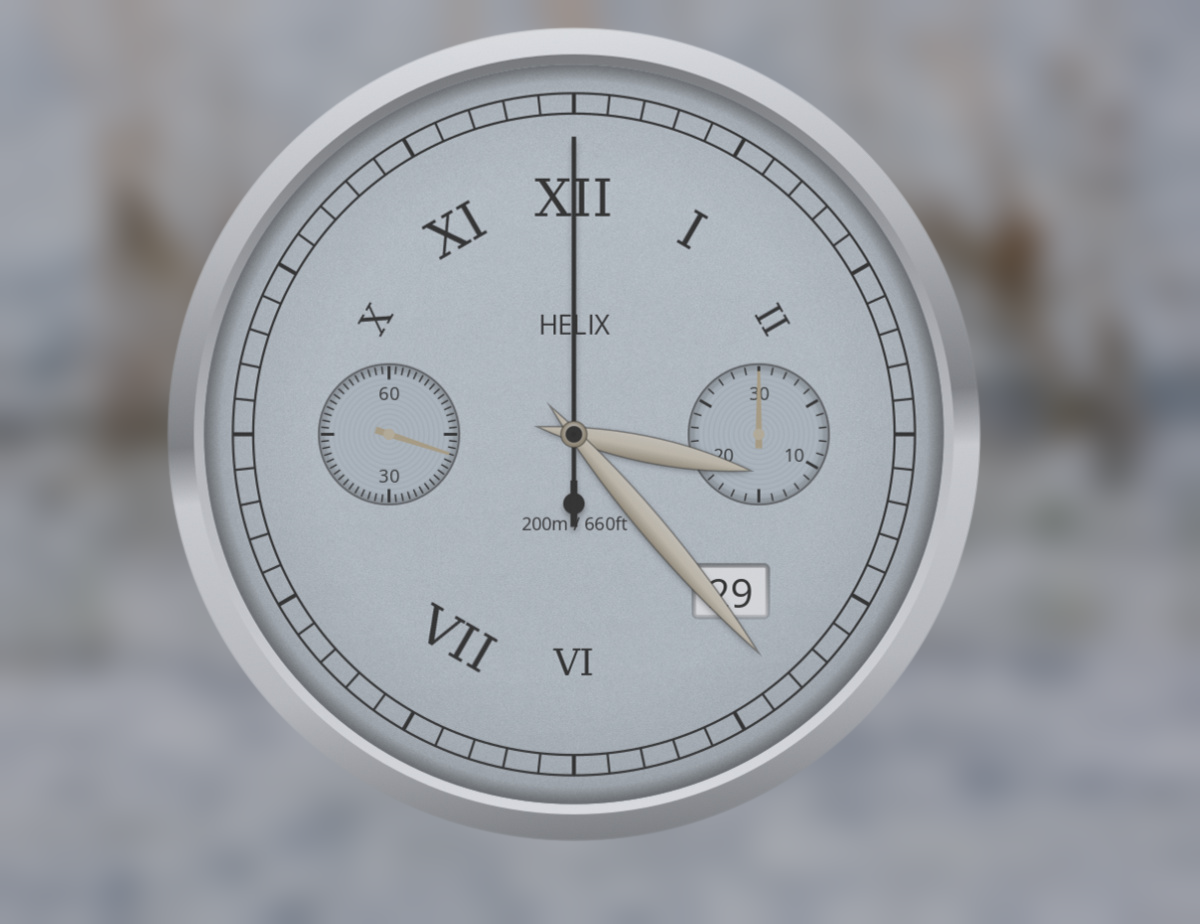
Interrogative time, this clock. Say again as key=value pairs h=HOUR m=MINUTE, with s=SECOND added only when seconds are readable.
h=3 m=23 s=18
